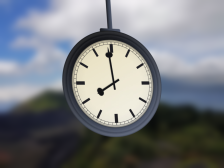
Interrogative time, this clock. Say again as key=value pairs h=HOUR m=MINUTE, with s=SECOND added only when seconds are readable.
h=7 m=59
